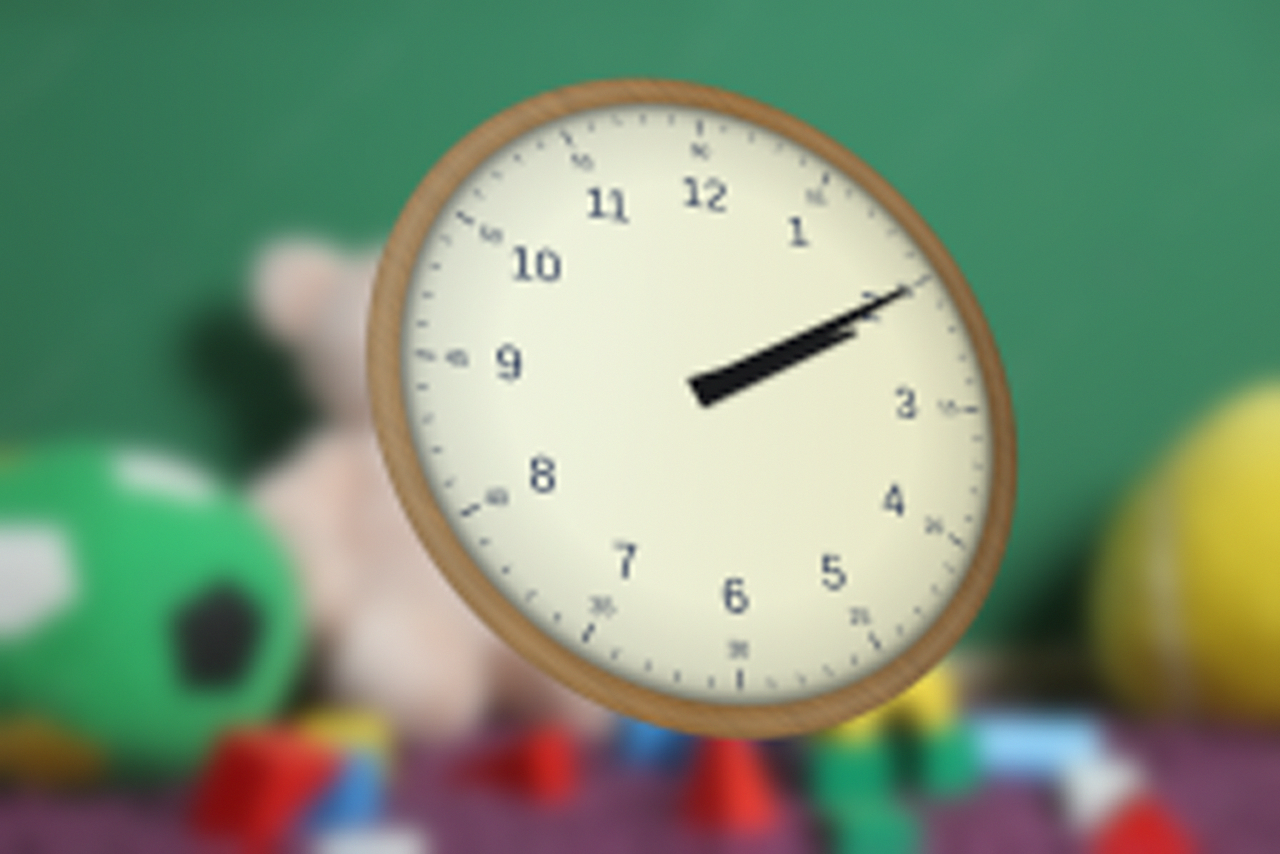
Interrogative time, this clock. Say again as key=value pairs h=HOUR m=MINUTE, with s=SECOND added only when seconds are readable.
h=2 m=10
